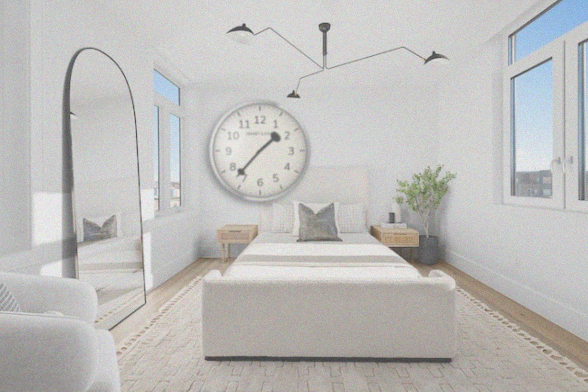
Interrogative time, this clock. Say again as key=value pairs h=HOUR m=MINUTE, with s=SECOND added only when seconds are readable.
h=1 m=37
